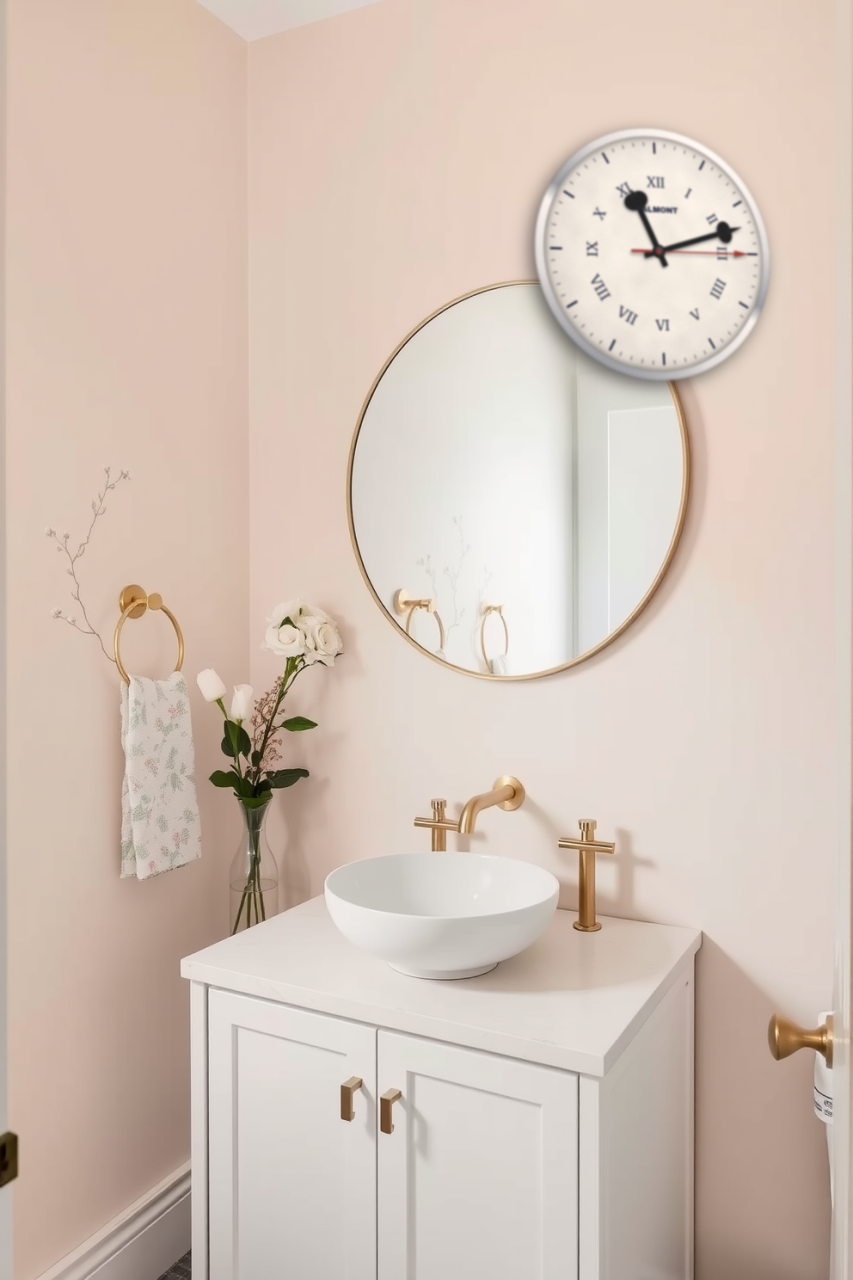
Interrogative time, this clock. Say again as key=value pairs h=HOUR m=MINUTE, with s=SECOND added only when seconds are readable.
h=11 m=12 s=15
